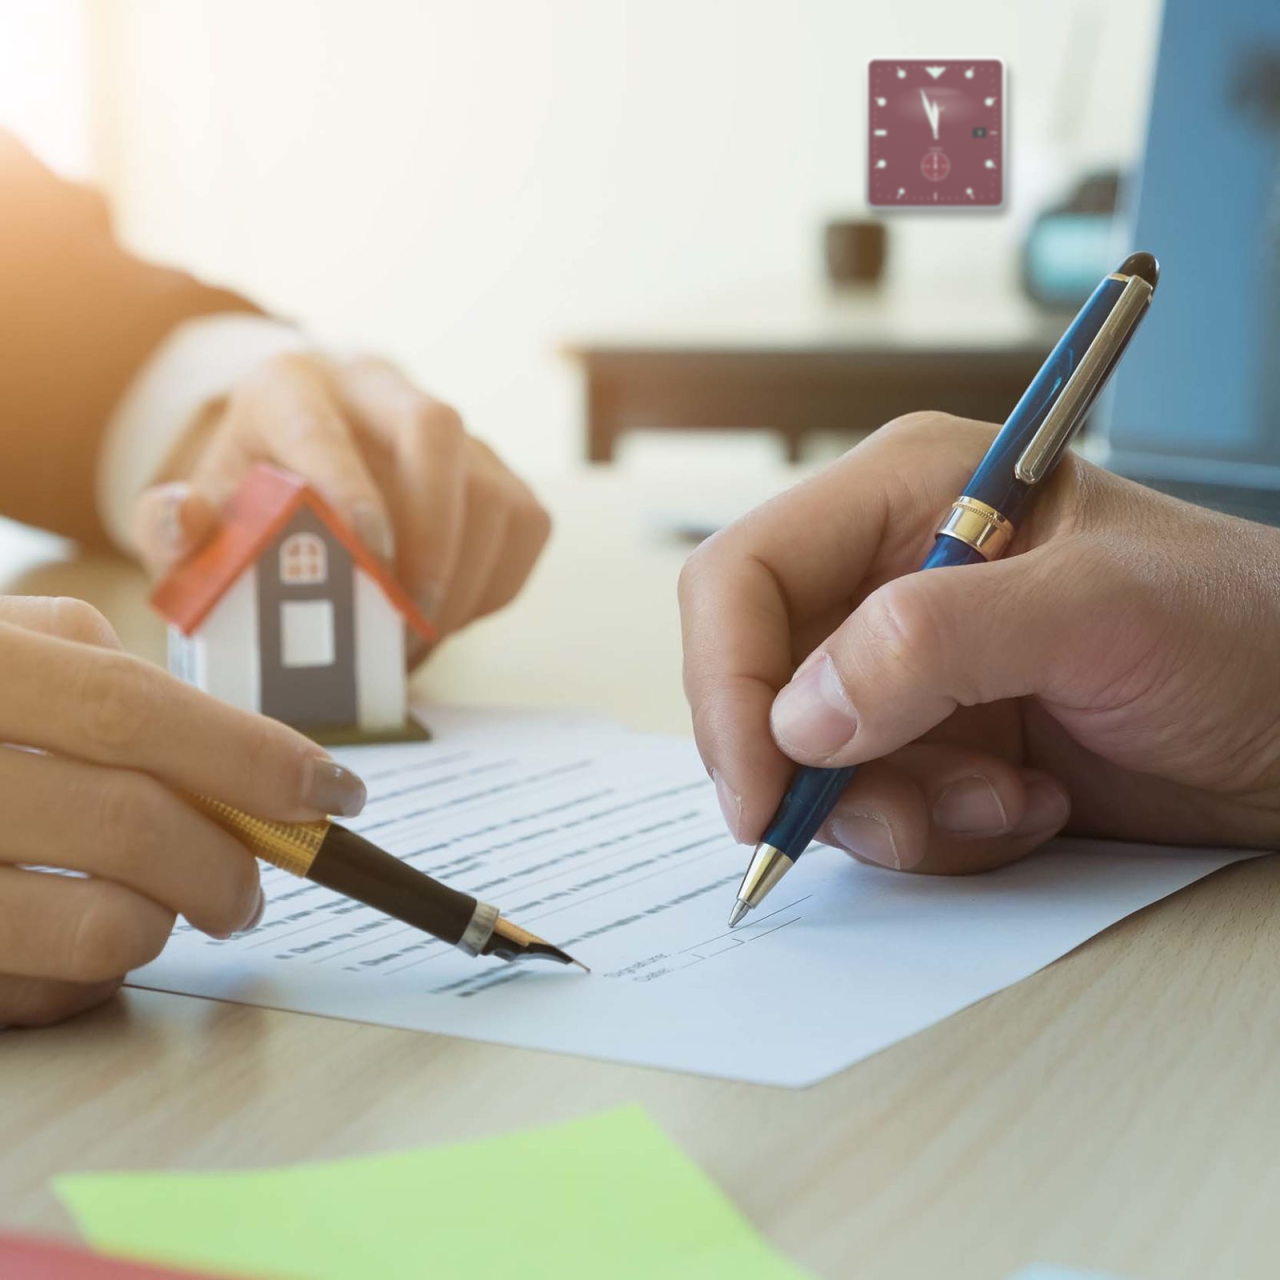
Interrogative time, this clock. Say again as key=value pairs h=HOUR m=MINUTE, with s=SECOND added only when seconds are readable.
h=11 m=57
